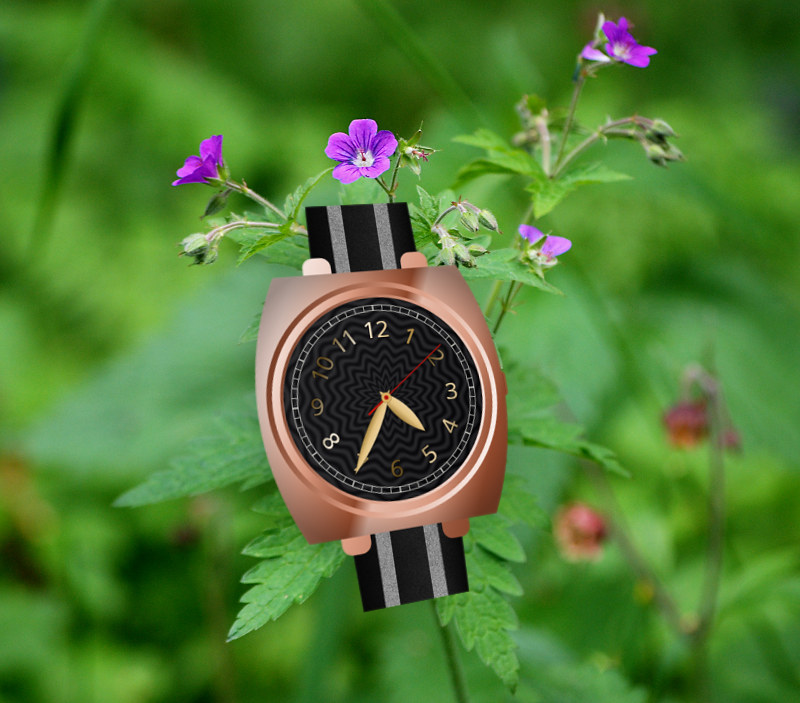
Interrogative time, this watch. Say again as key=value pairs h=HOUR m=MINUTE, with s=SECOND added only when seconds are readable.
h=4 m=35 s=9
